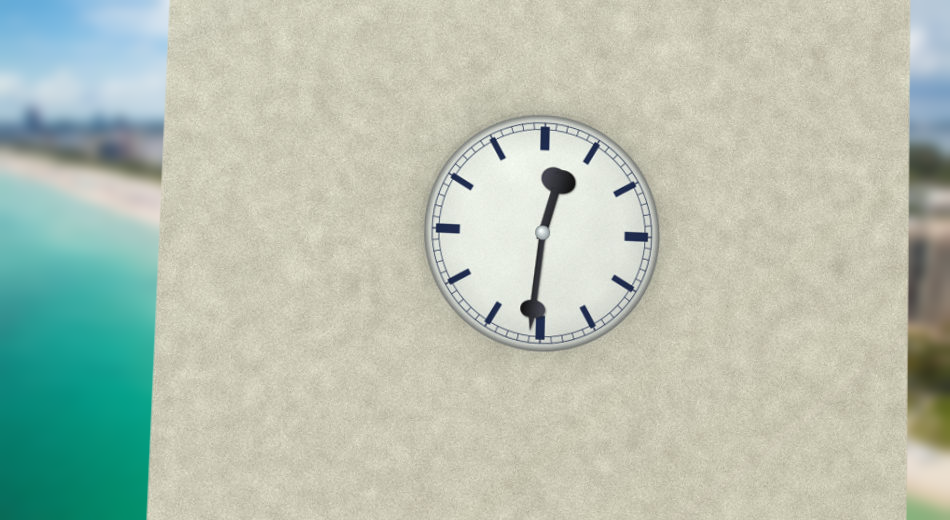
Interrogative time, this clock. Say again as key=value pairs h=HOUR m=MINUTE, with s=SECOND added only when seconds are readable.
h=12 m=31
